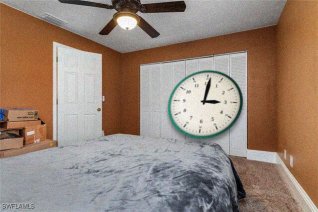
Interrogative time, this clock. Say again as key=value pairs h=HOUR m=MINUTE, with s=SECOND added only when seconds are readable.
h=3 m=1
